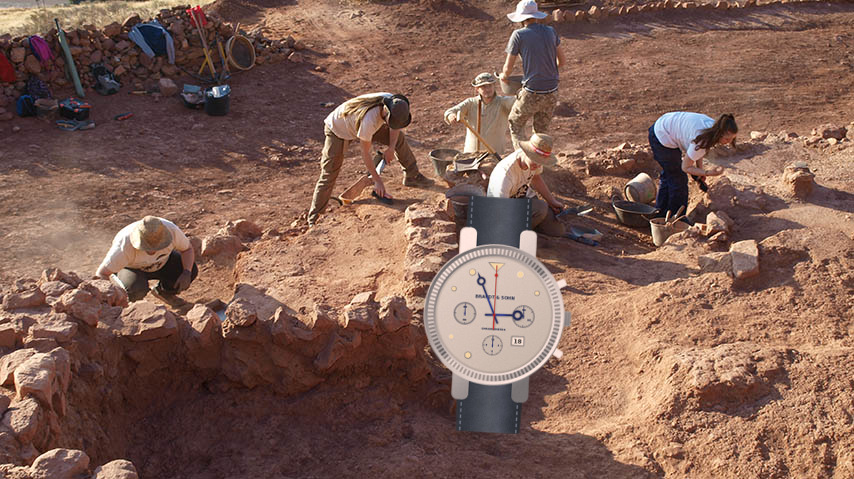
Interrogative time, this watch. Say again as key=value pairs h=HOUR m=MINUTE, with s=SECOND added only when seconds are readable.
h=2 m=56
